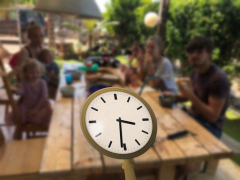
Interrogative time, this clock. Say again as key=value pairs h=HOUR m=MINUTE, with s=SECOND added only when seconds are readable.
h=3 m=31
